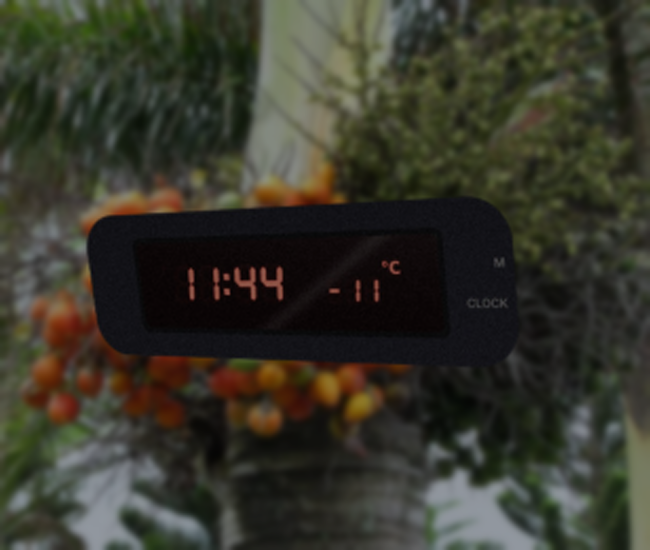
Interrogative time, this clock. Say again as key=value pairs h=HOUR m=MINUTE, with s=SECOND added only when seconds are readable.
h=11 m=44
